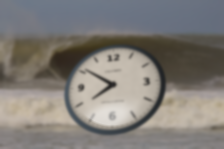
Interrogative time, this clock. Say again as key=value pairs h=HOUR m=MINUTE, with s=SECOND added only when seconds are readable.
h=7 m=51
